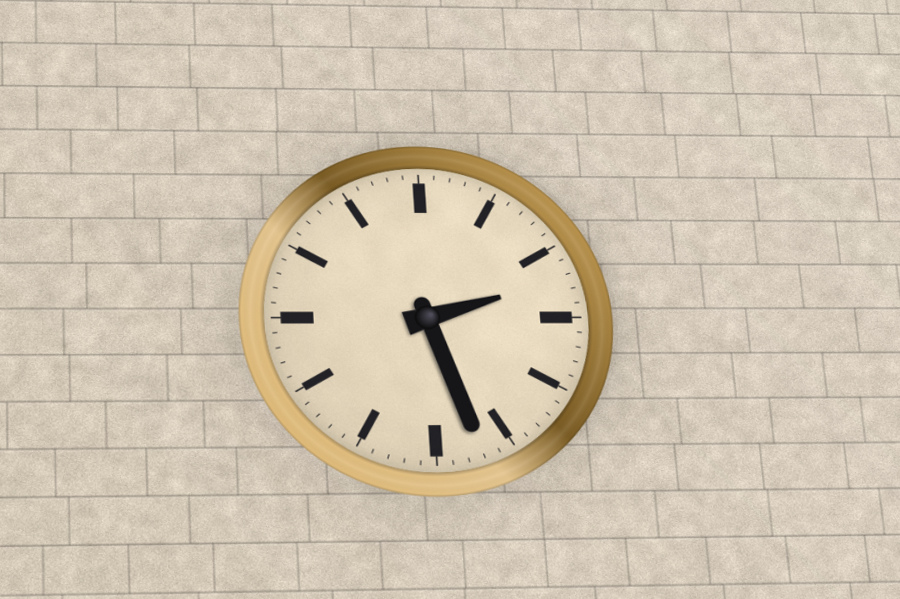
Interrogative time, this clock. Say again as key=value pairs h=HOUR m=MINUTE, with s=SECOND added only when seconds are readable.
h=2 m=27
